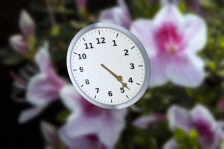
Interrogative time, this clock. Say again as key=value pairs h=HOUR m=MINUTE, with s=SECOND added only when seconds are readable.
h=4 m=23
